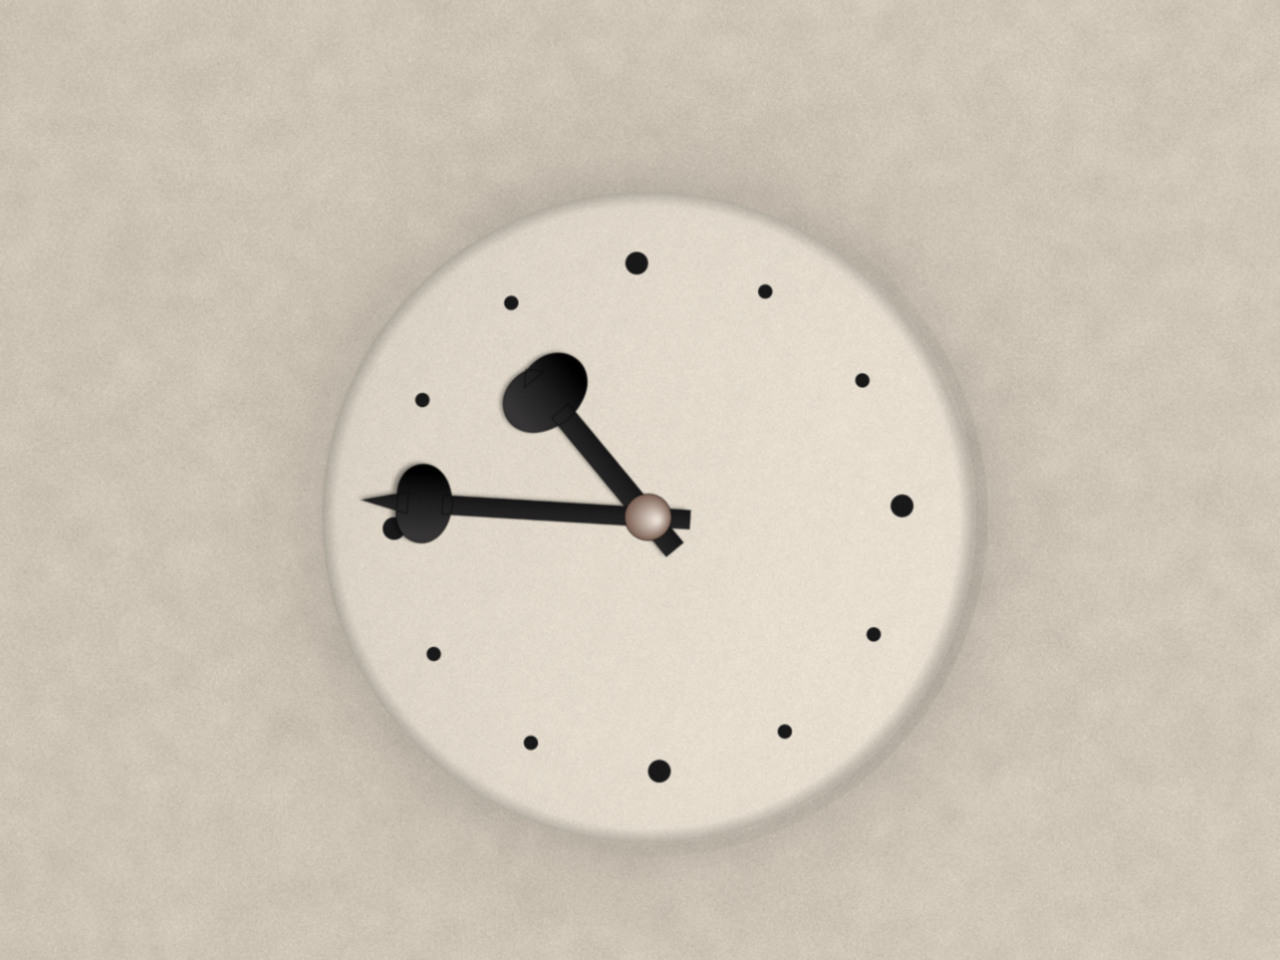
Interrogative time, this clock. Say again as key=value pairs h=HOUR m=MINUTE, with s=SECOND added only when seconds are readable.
h=10 m=46
